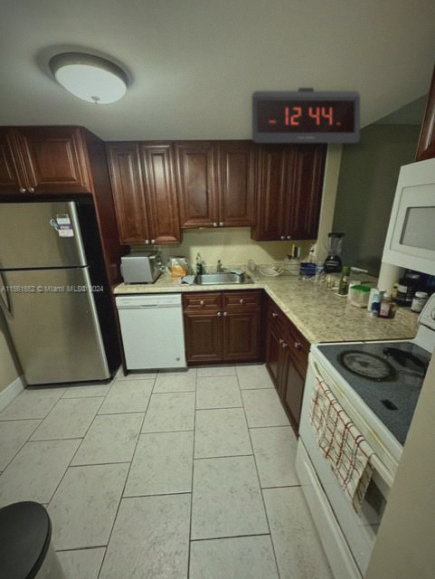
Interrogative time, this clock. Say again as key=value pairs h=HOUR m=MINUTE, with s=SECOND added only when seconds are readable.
h=12 m=44
